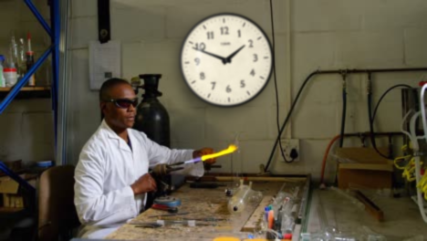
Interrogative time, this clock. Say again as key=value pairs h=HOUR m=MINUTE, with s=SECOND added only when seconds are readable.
h=1 m=49
